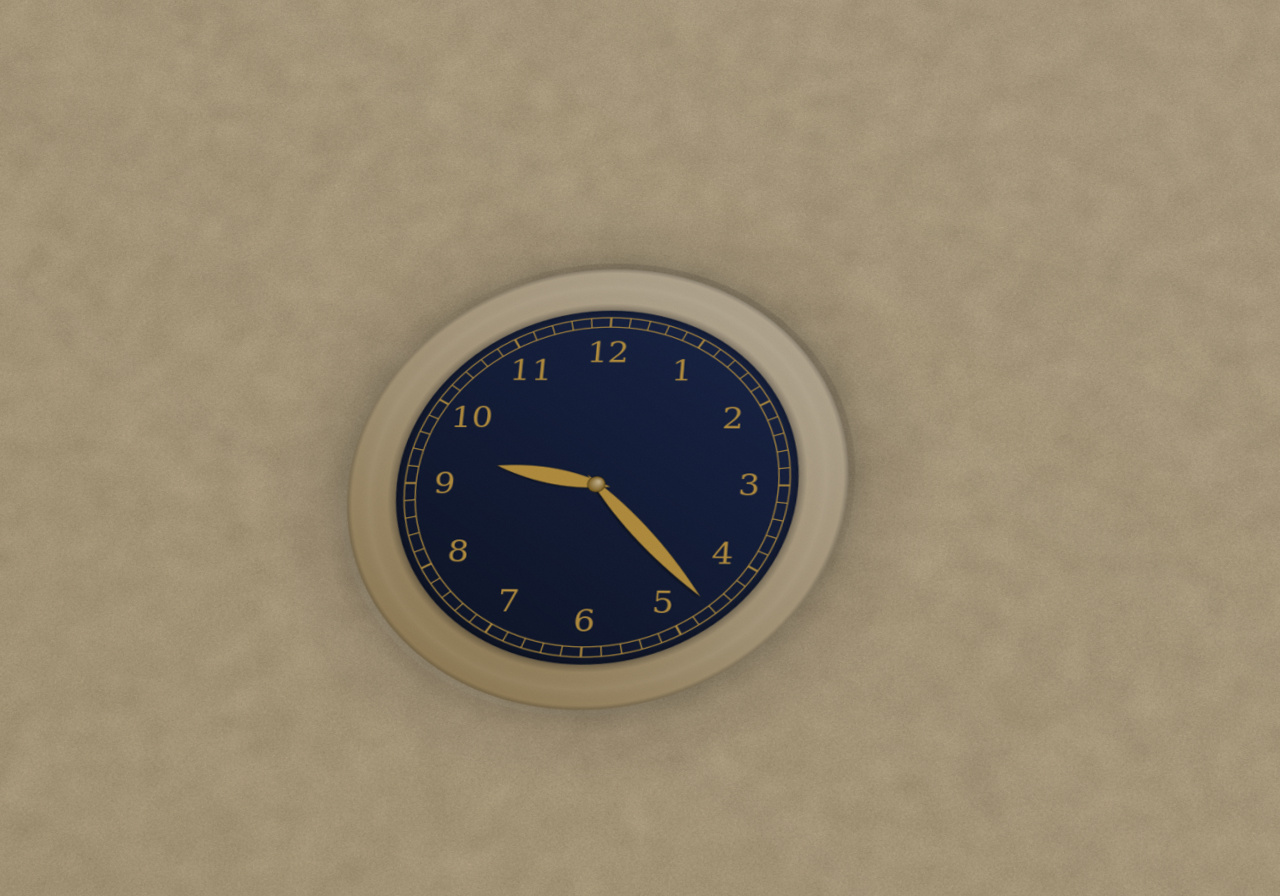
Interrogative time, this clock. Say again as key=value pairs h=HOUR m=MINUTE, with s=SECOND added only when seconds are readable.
h=9 m=23
